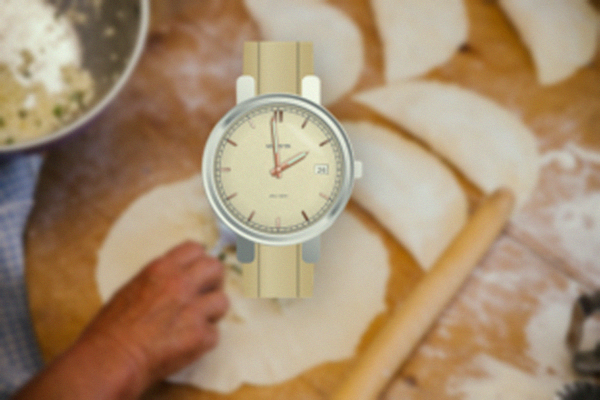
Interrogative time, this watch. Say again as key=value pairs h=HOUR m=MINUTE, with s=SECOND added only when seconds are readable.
h=1 m=59
